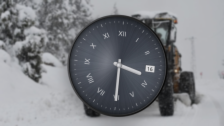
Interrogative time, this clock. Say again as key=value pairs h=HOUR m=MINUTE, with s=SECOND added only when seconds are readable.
h=3 m=30
